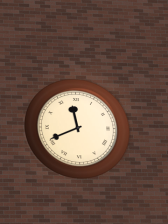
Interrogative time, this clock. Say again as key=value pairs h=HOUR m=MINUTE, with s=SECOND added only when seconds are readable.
h=11 m=41
